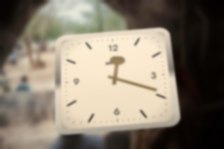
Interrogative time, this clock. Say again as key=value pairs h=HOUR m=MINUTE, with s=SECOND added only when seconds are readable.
h=12 m=19
